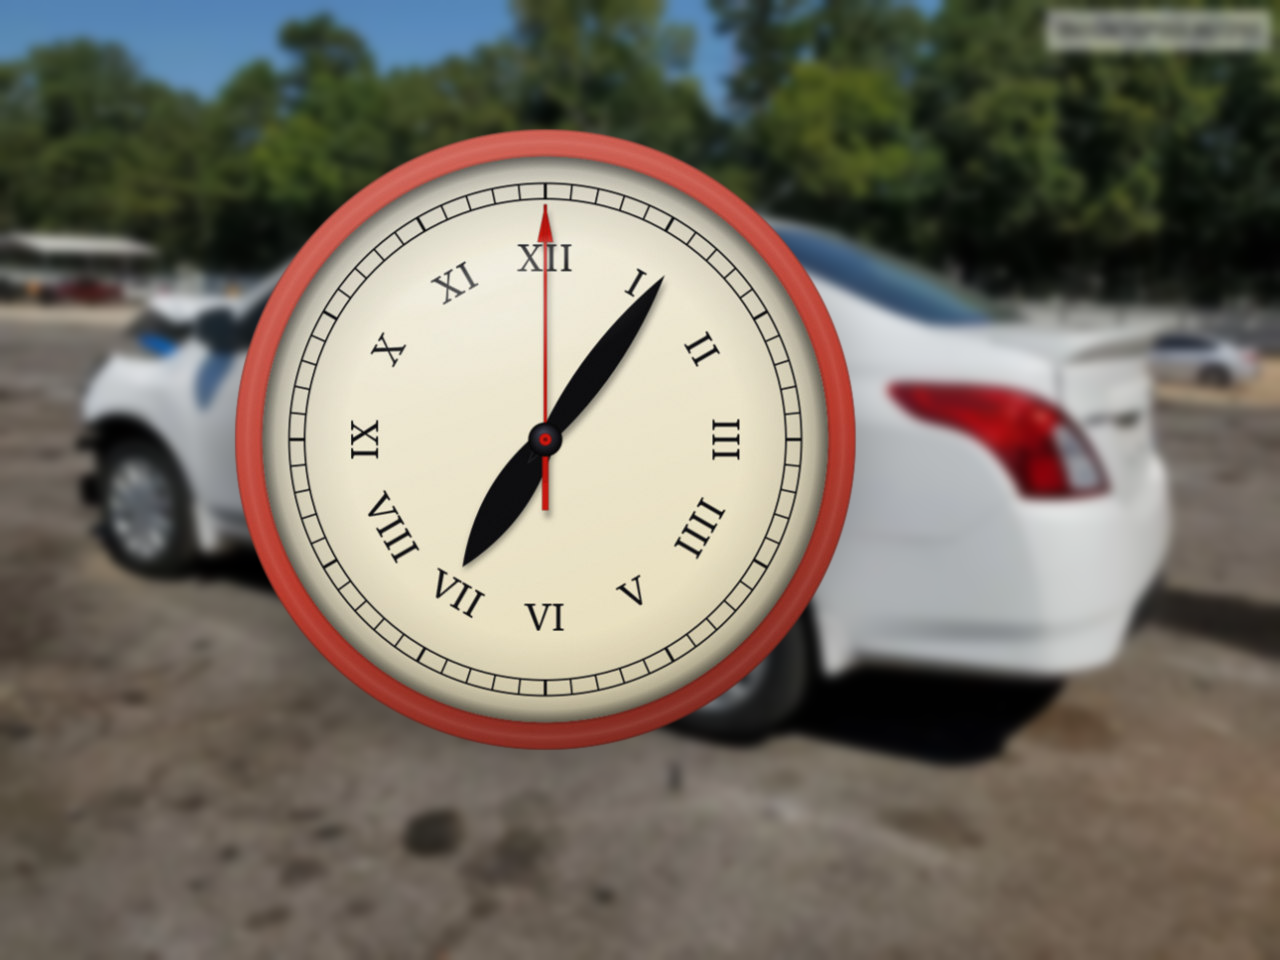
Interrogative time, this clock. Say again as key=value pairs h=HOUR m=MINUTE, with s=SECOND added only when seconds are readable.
h=7 m=6 s=0
